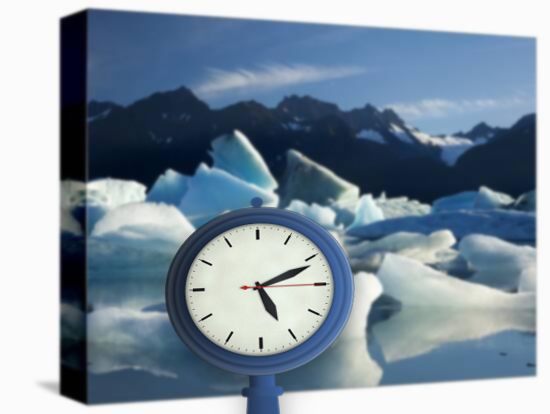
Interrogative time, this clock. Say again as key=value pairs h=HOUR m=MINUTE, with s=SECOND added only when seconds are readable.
h=5 m=11 s=15
